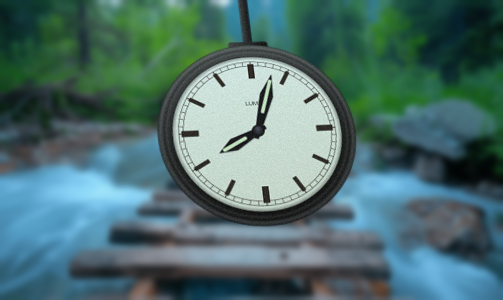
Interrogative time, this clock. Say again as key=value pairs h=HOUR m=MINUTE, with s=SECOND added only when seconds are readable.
h=8 m=3
